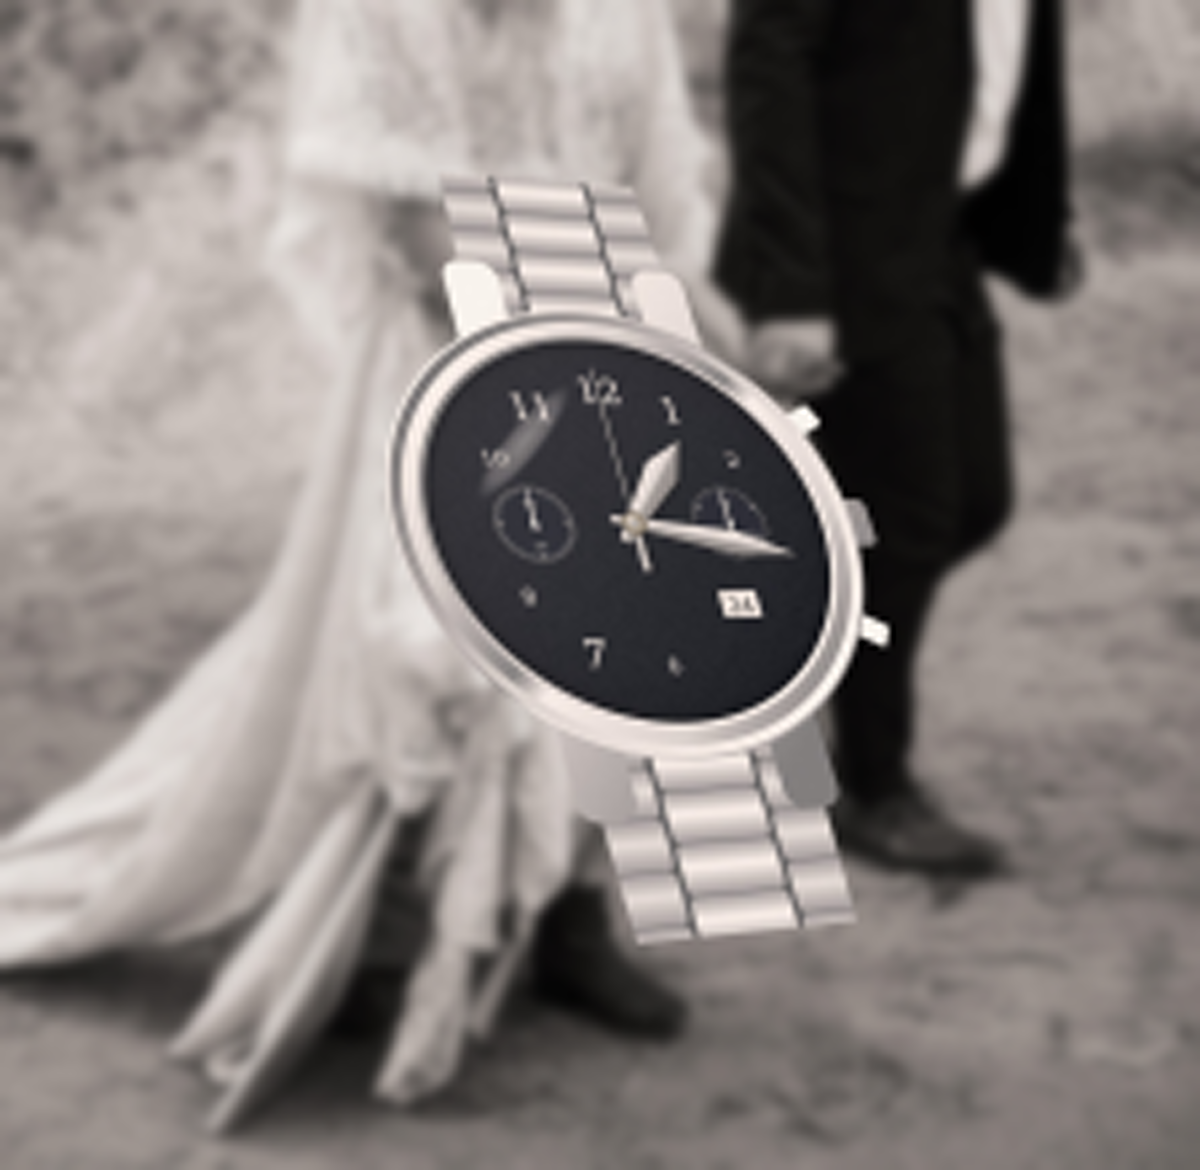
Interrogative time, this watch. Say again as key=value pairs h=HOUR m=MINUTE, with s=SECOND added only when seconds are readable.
h=1 m=17
